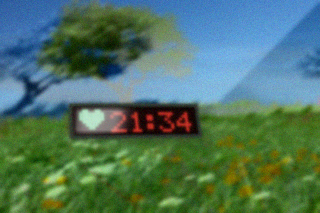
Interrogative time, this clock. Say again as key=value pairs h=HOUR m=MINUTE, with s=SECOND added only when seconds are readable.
h=21 m=34
